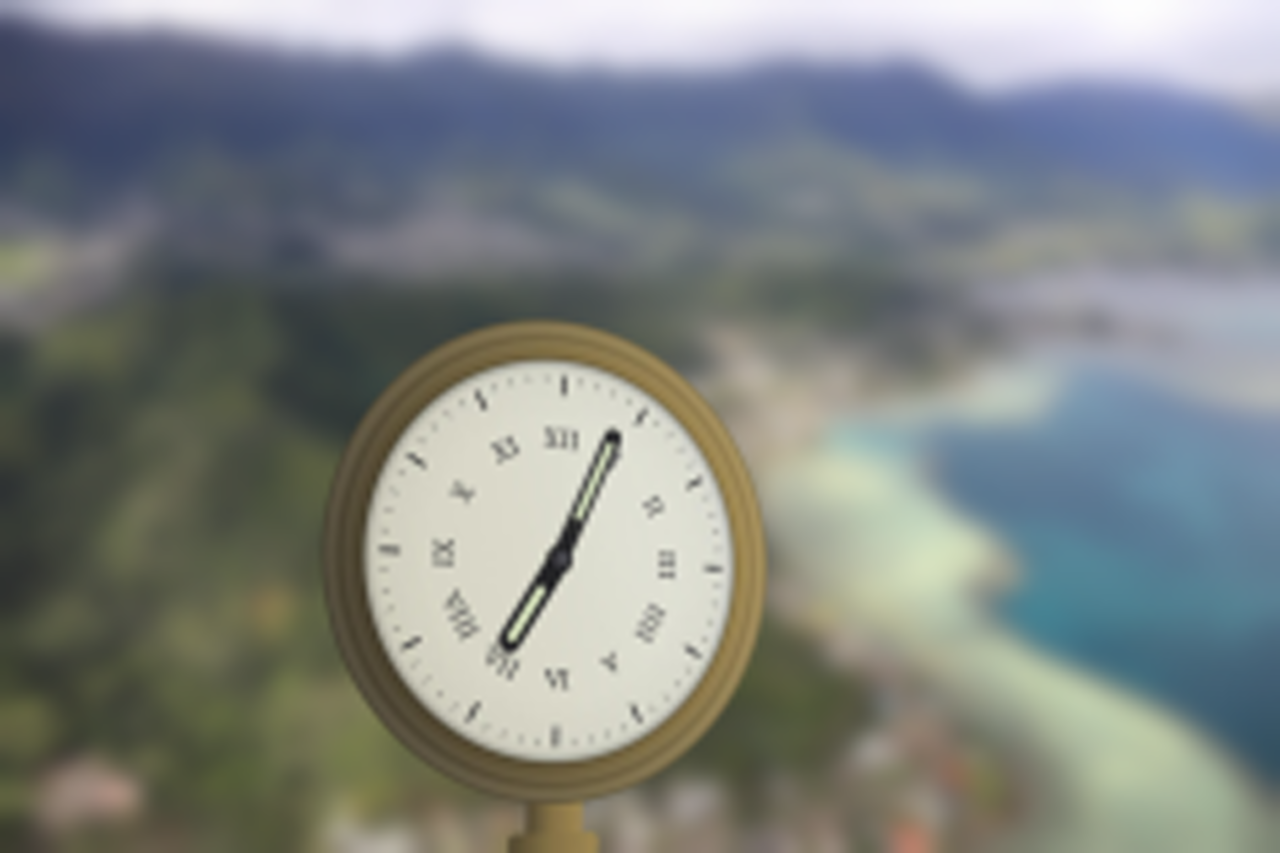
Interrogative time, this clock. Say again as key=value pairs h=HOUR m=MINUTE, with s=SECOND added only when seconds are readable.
h=7 m=4
